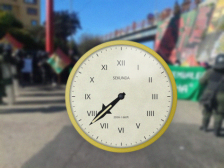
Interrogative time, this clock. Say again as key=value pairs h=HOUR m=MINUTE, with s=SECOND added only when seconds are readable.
h=7 m=38
